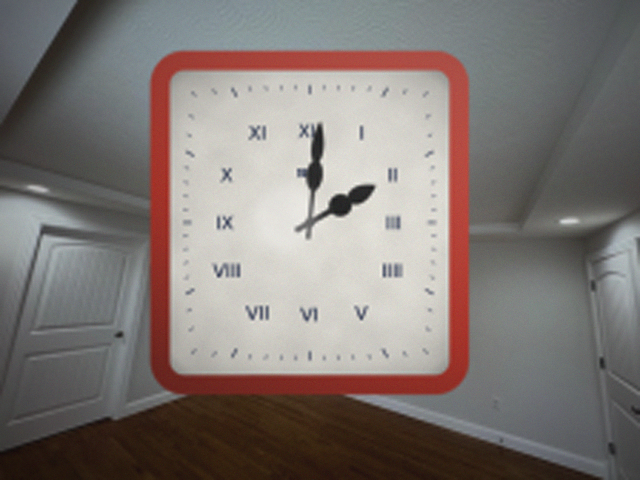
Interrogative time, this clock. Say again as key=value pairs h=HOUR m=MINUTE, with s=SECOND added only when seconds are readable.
h=2 m=1
